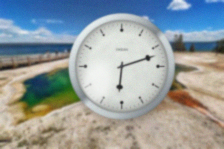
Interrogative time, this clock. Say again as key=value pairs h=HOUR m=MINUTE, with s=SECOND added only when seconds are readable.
h=6 m=12
